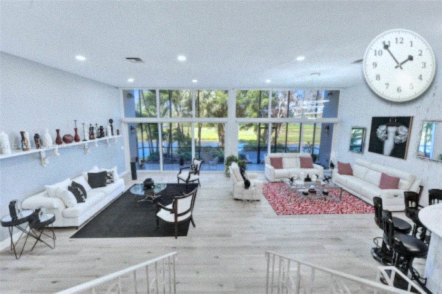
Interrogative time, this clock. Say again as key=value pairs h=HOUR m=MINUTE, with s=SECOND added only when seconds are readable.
h=1 m=54
